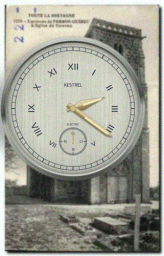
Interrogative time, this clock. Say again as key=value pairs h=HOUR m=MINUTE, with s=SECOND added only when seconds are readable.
h=2 m=21
